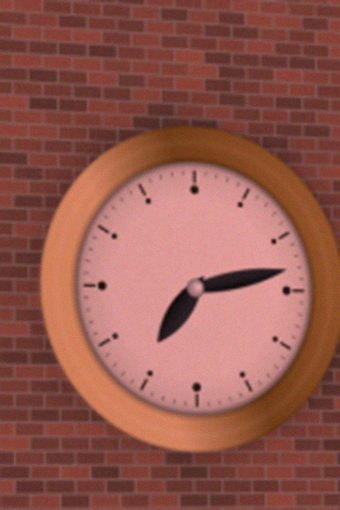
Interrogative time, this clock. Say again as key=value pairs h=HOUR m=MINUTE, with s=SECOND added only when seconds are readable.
h=7 m=13
